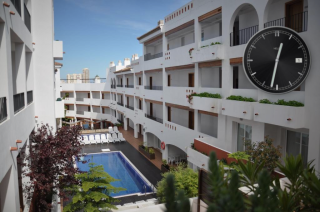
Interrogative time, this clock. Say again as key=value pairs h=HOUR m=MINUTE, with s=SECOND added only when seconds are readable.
h=12 m=32
